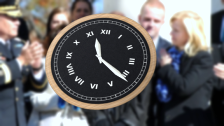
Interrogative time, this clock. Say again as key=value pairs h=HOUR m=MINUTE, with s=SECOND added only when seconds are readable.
h=11 m=21
